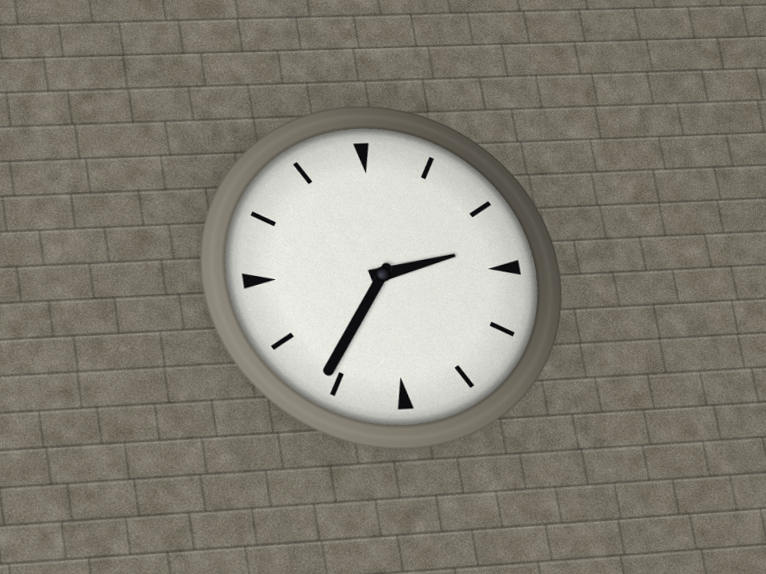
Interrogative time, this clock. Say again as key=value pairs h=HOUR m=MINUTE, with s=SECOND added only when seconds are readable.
h=2 m=36
